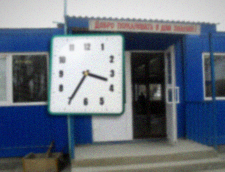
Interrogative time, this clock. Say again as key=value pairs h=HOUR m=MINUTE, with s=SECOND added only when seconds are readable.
h=3 m=35
